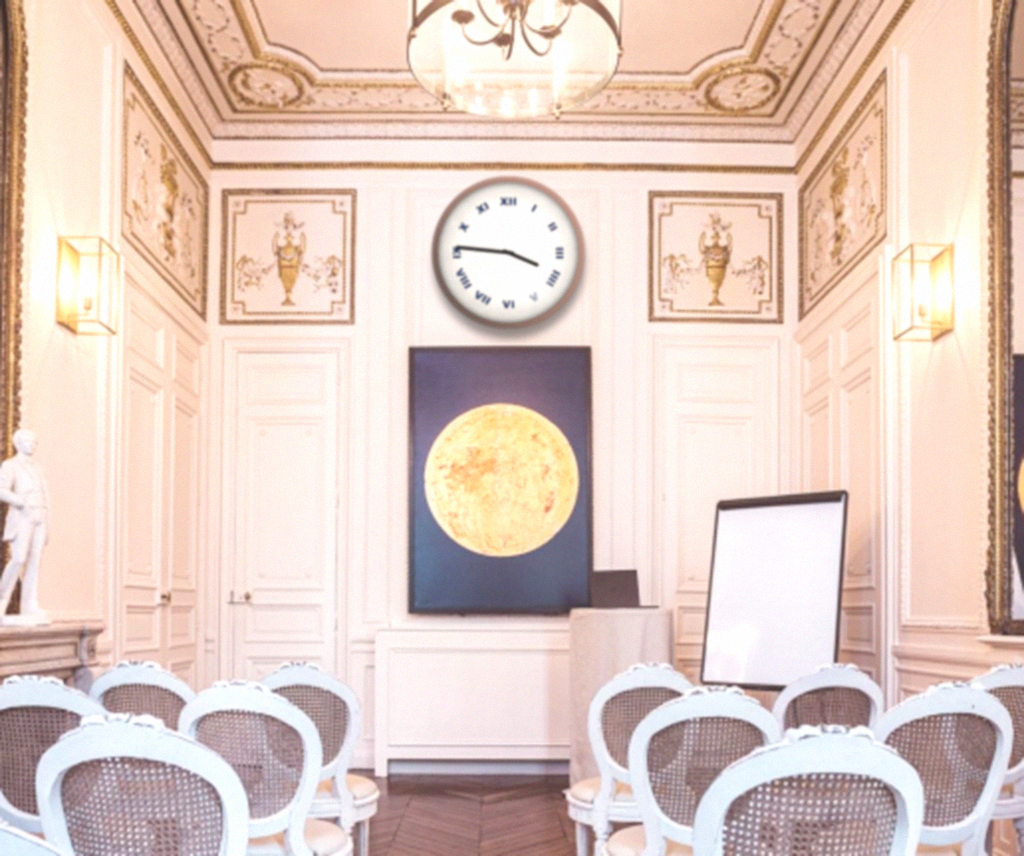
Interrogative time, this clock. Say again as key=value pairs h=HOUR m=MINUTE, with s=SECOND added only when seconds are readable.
h=3 m=46
